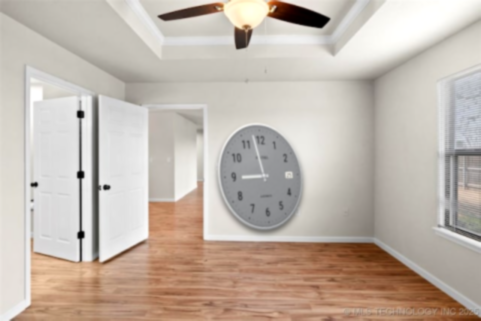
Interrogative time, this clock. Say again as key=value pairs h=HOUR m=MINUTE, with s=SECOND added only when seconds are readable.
h=8 m=58
